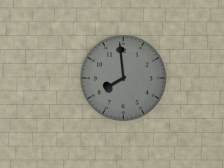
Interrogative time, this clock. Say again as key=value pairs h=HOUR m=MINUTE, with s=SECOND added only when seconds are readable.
h=7 m=59
